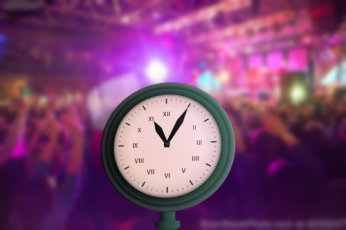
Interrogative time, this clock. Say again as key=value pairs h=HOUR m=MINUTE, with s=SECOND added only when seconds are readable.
h=11 m=5
